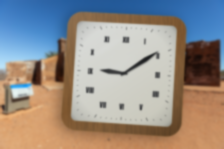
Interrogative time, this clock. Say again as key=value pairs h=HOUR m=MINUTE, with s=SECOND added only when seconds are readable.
h=9 m=9
